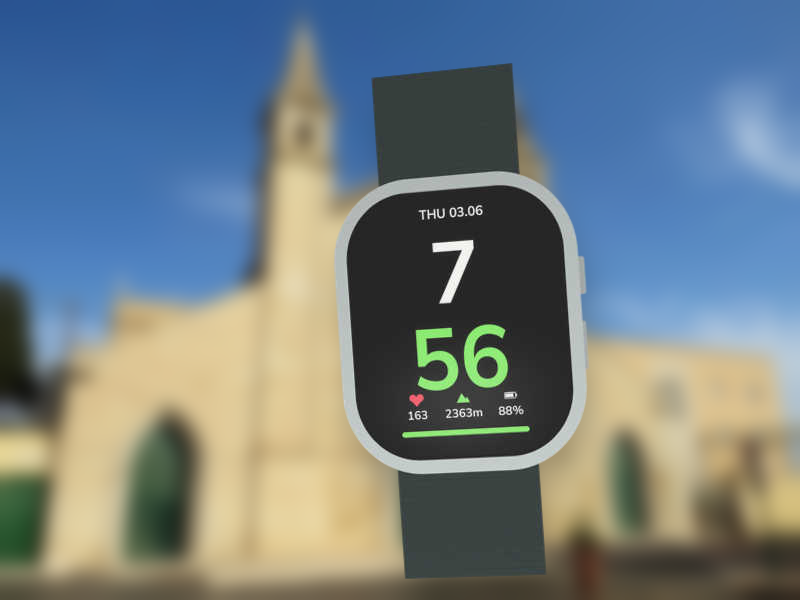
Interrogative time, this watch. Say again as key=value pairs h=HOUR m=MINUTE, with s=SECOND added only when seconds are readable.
h=7 m=56
